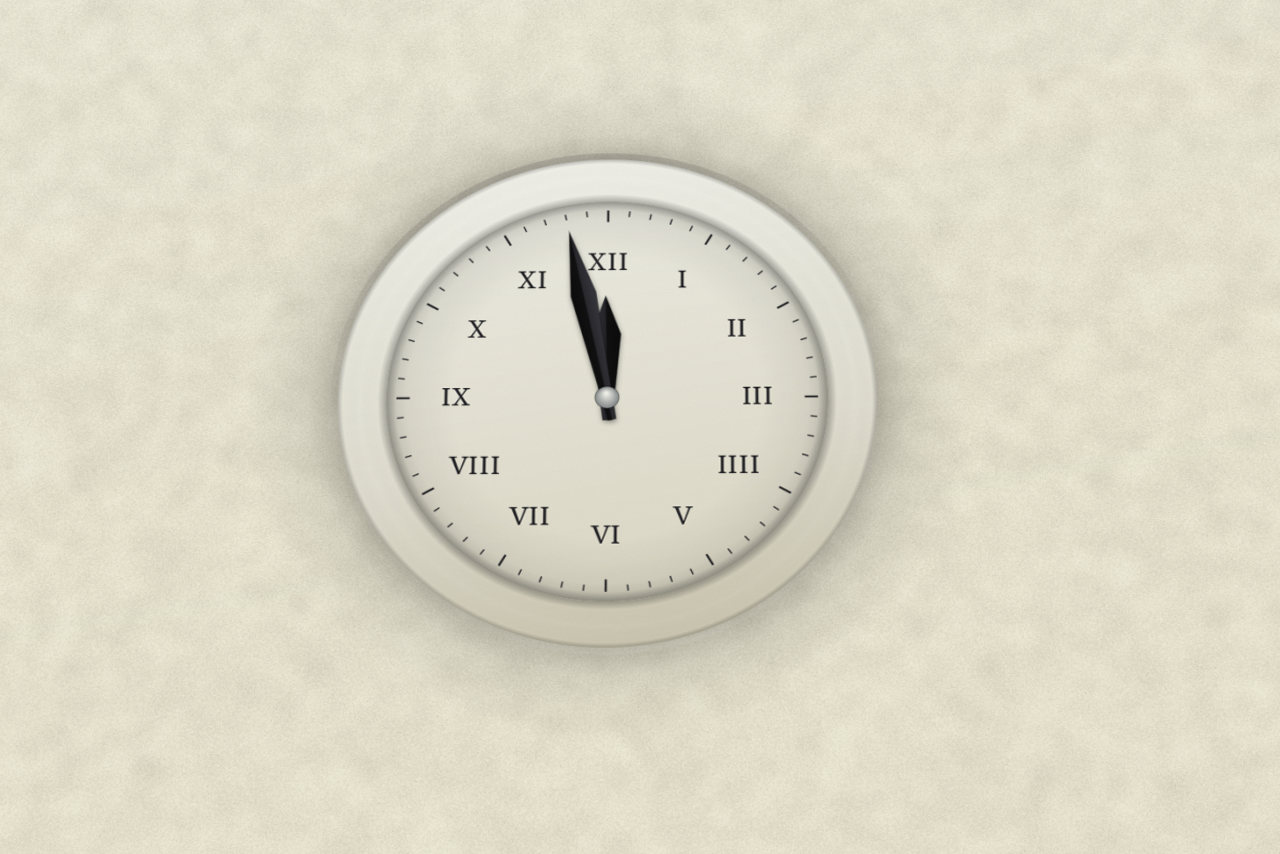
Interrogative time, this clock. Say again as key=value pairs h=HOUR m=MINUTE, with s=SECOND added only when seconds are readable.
h=11 m=58
